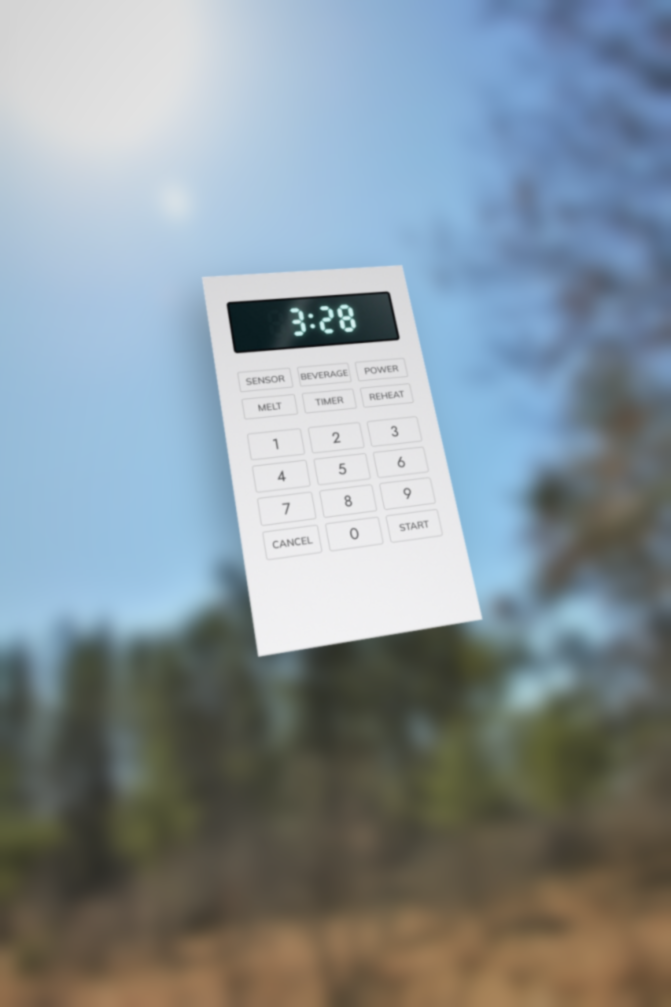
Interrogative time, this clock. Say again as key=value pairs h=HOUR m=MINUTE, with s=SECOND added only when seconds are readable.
h=3 m=28
